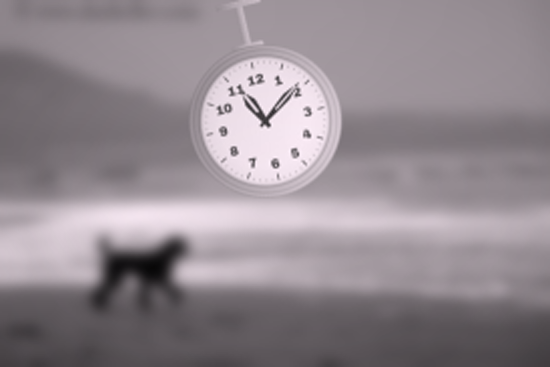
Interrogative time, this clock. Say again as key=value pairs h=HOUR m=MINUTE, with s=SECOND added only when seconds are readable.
h=11 m=9
